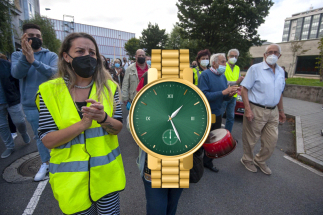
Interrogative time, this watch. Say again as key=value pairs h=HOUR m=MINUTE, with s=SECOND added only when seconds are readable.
h=1 m=26
